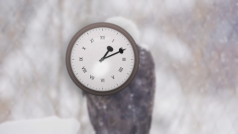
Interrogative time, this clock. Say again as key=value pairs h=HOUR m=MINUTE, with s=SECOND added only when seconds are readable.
h=1 m=11
